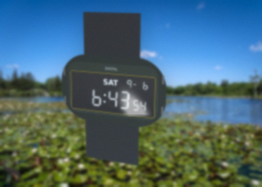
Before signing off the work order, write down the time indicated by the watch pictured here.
6:43:54
